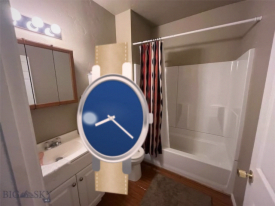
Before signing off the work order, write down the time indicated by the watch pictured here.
8:21
